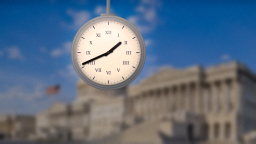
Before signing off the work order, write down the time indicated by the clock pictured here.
1:41
